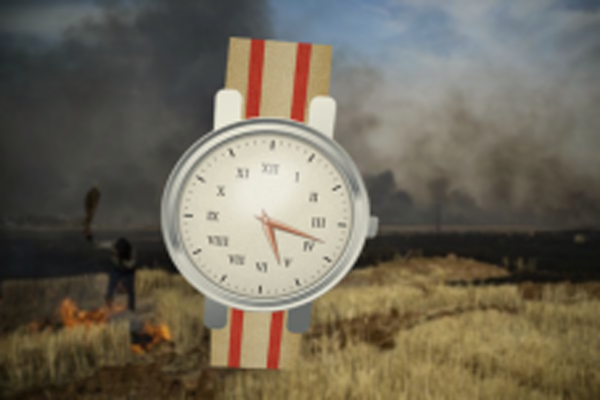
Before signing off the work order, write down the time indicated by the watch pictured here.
5:18
